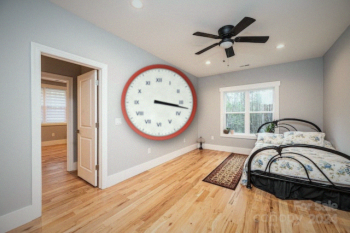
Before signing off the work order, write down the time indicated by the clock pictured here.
3:17
